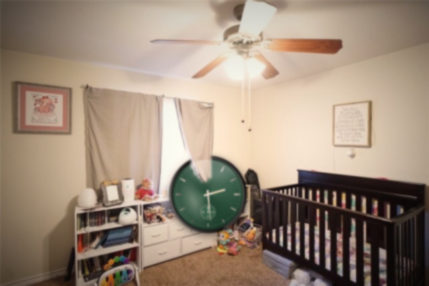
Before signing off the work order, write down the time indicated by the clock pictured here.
2:29
